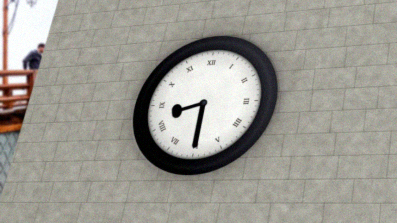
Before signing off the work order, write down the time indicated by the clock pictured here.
8:30
